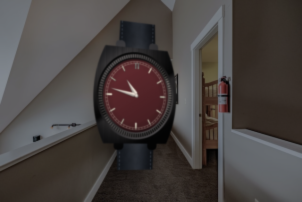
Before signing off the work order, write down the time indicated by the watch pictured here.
10:47
